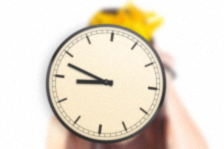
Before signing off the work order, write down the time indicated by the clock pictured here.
8:48
